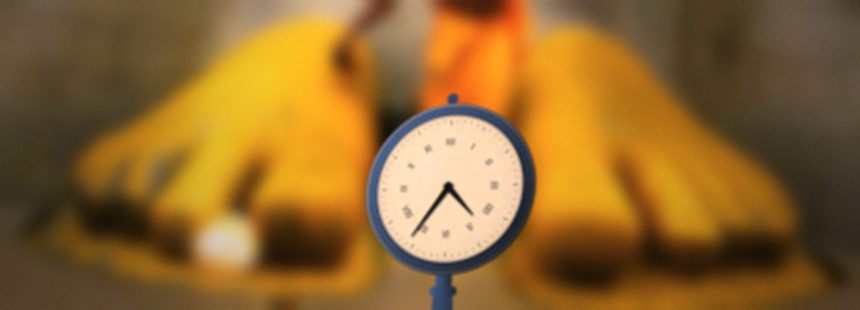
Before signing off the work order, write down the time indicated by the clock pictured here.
4:36
